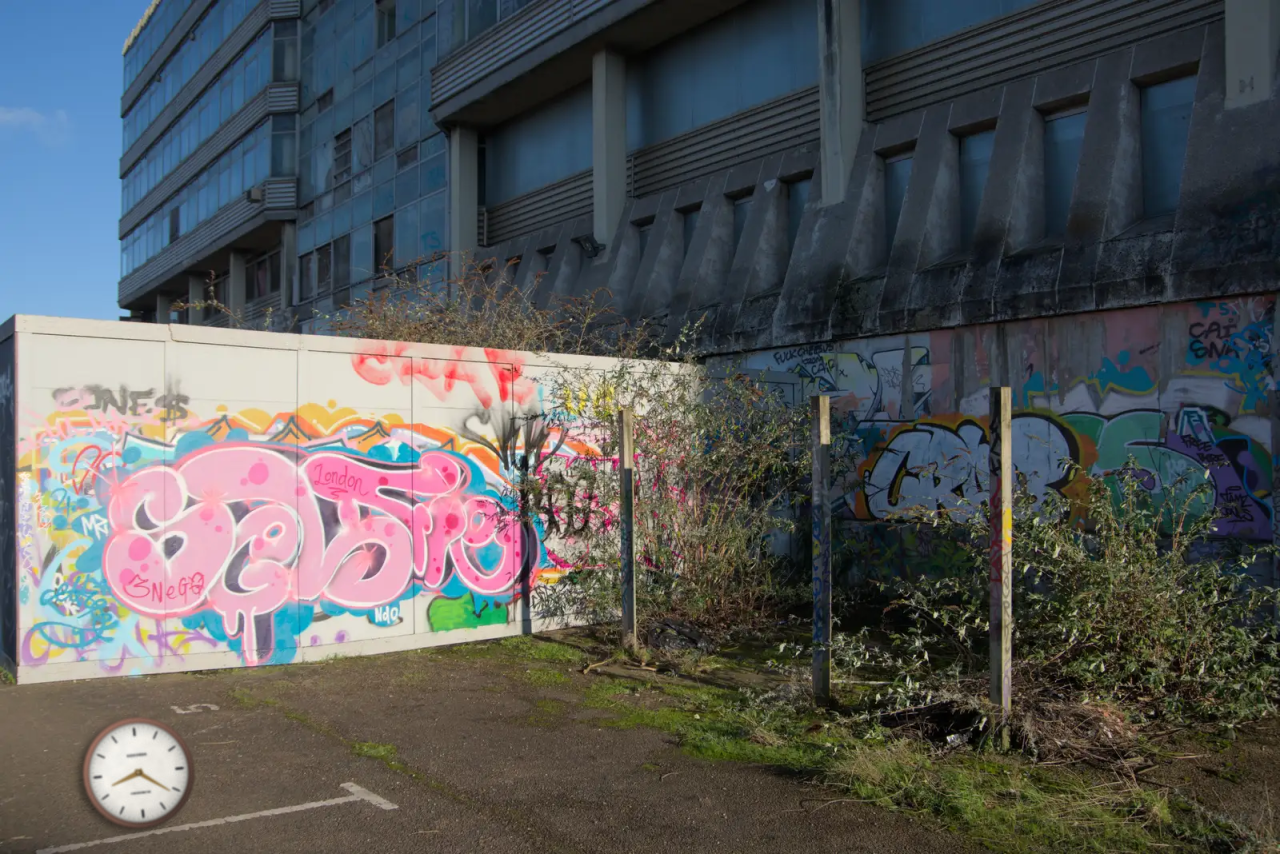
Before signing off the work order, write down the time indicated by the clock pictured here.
8:21
